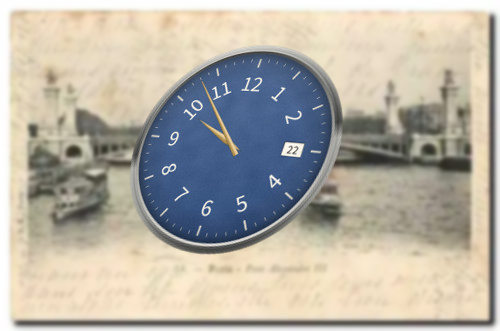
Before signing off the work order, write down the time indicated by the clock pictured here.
9:53
